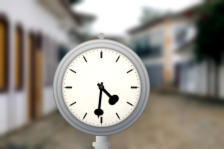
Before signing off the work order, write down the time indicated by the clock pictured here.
4:31
